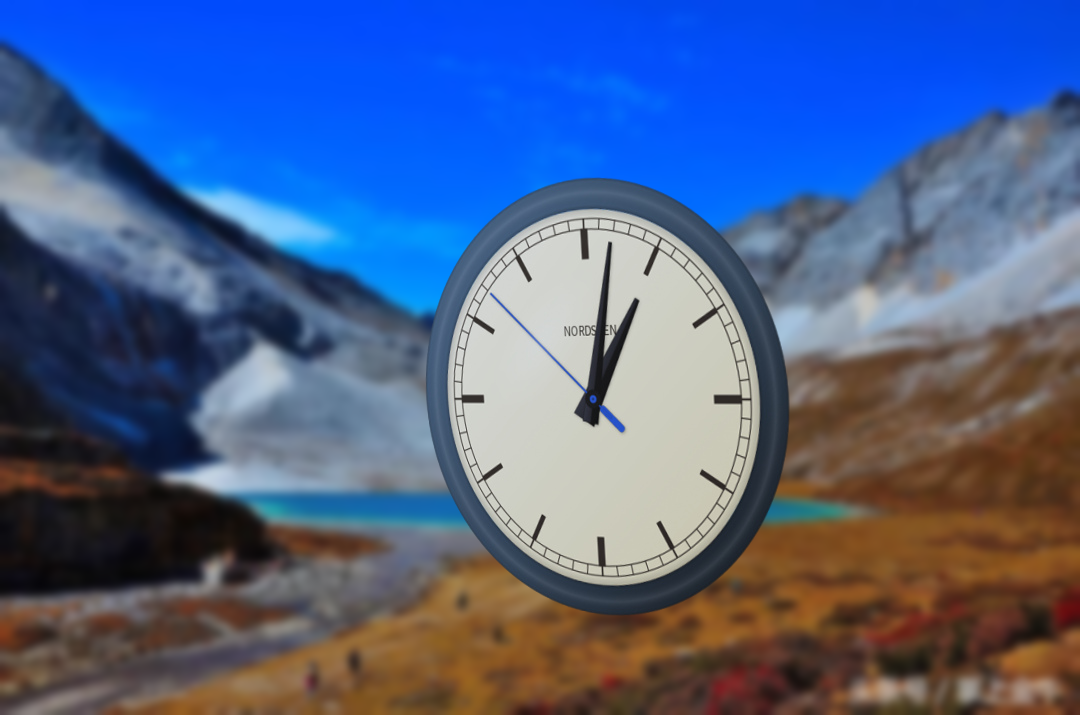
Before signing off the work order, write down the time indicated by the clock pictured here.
1:01:52
